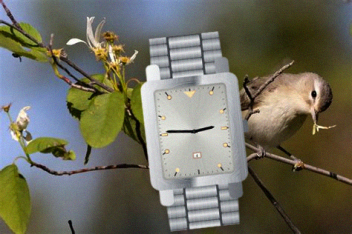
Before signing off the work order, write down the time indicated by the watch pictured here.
2:46
